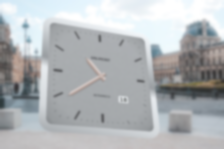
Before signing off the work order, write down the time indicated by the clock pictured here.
10:39
